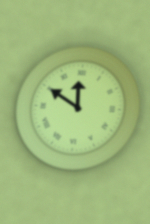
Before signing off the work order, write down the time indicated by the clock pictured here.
11:50
